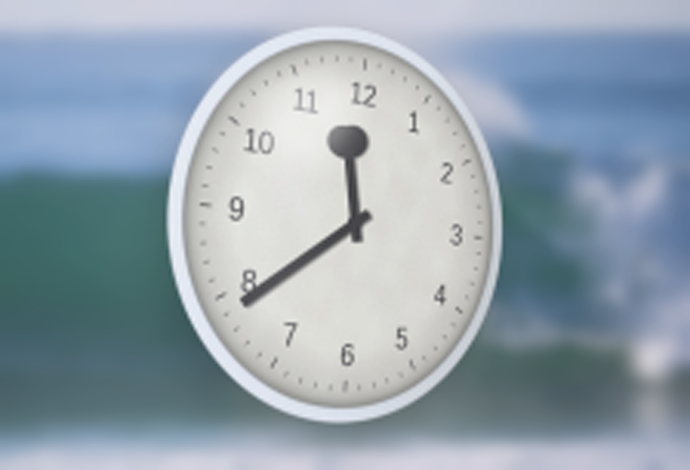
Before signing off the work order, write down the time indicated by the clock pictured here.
11:39
